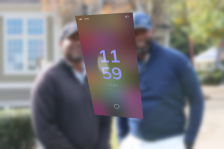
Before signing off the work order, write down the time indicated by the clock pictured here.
11:59
